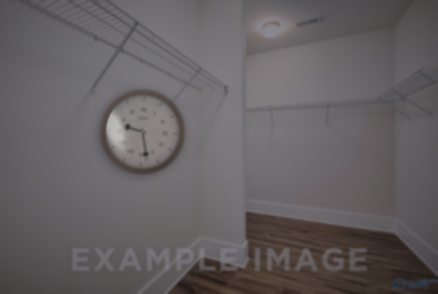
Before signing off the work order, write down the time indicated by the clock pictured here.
9:28
